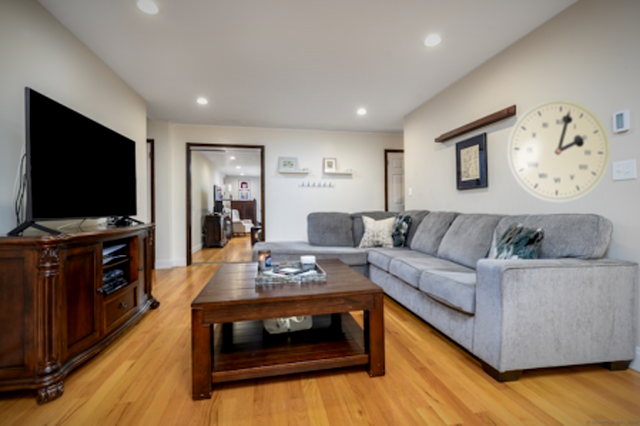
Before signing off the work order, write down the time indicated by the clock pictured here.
2:02
